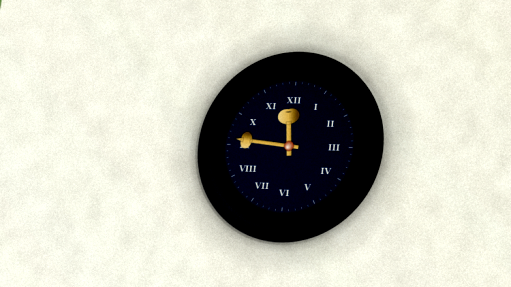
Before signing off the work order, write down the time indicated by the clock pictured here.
11:46
